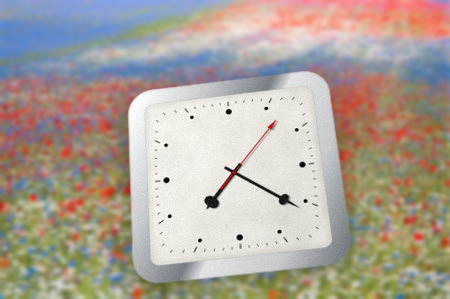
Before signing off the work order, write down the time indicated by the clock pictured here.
7:21:07
